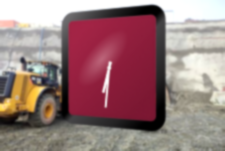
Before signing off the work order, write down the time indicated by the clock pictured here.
6:31
